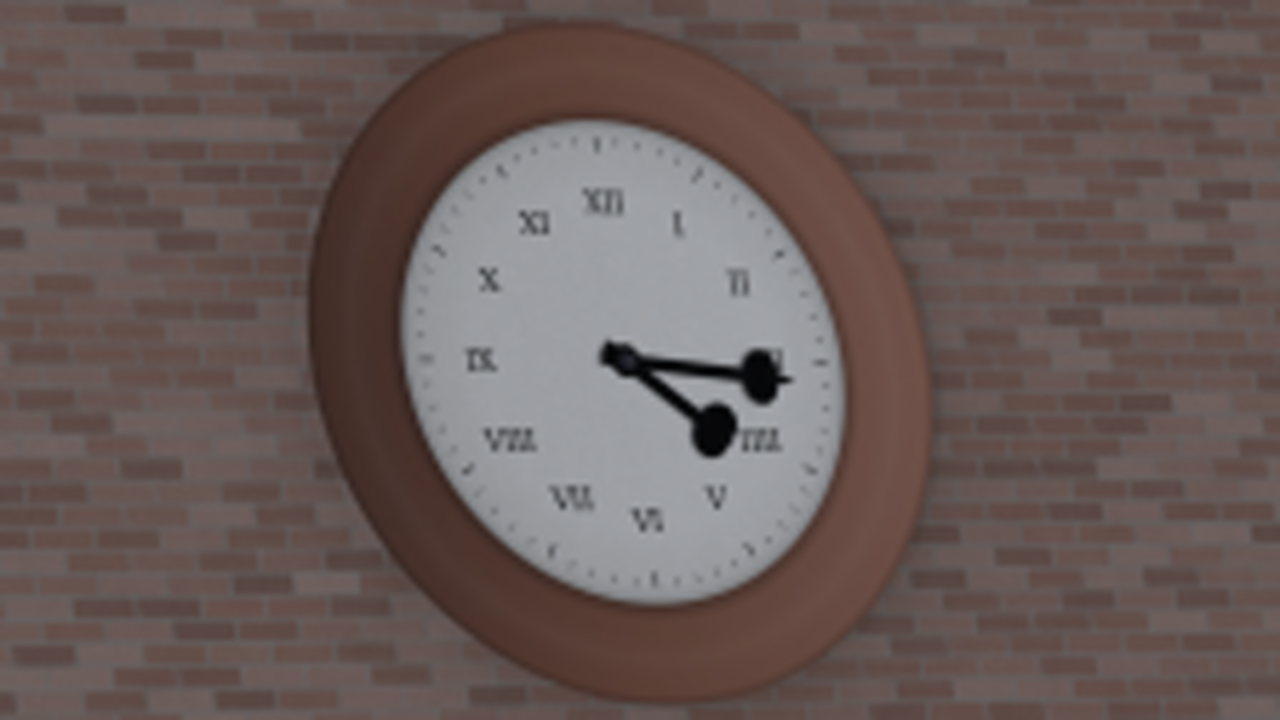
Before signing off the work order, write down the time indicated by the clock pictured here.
4:16
